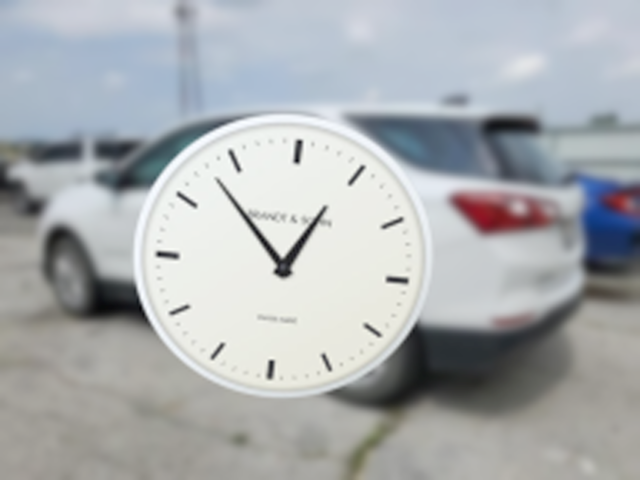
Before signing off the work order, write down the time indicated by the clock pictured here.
12:53
